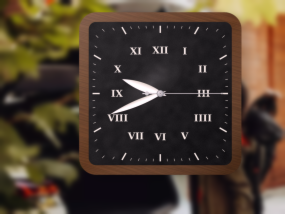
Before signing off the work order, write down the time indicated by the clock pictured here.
9:41:15
